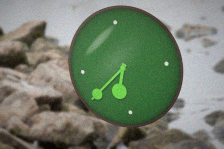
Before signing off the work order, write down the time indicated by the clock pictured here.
6:39
